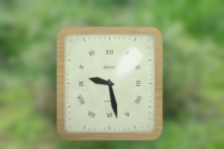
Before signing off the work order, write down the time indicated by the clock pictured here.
9:28
